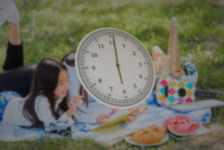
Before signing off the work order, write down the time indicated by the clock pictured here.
6:01
